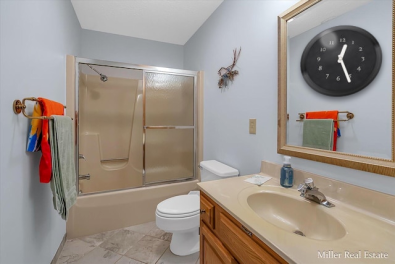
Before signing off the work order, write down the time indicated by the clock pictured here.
12:26
